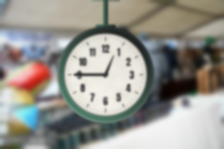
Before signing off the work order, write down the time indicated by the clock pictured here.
12:45
